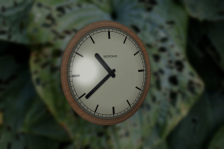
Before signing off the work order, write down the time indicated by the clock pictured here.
10:39
